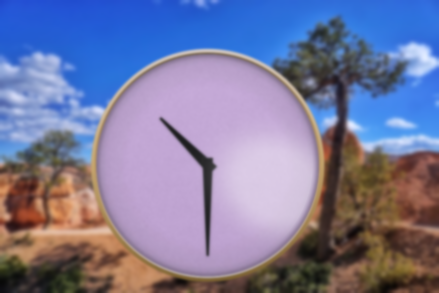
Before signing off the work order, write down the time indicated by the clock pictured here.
10:30
